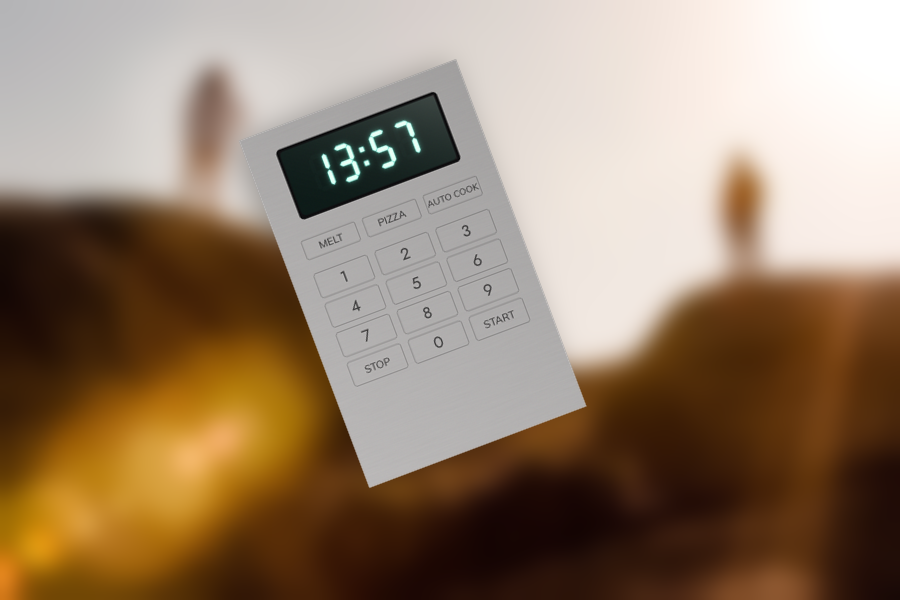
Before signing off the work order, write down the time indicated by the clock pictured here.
13:57
